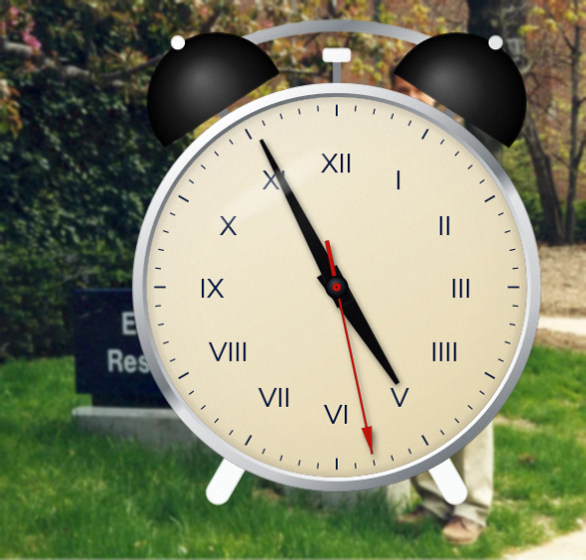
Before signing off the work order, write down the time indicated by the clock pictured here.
4:55:28
